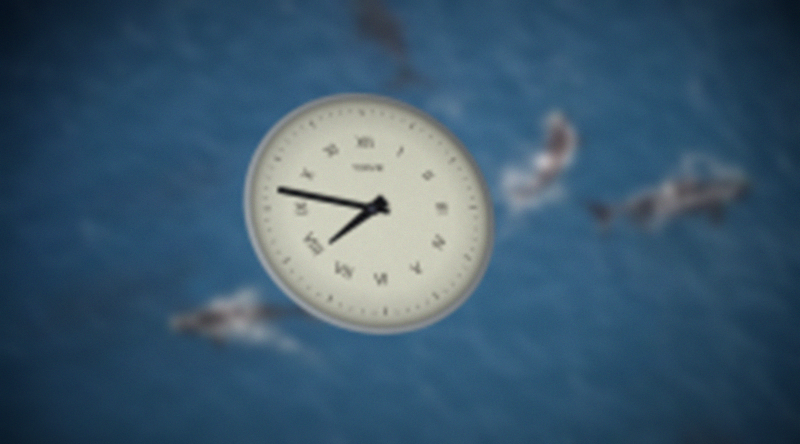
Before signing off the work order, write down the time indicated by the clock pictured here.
7:47
